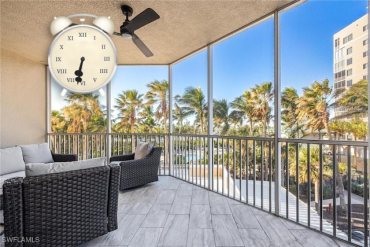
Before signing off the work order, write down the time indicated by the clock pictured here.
6:32
